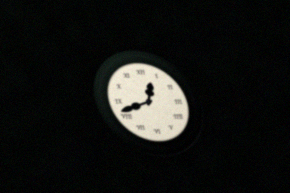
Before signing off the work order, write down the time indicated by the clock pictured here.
12:42
